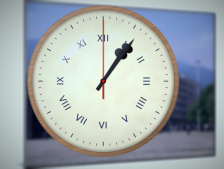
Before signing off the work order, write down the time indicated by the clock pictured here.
1:06:00
